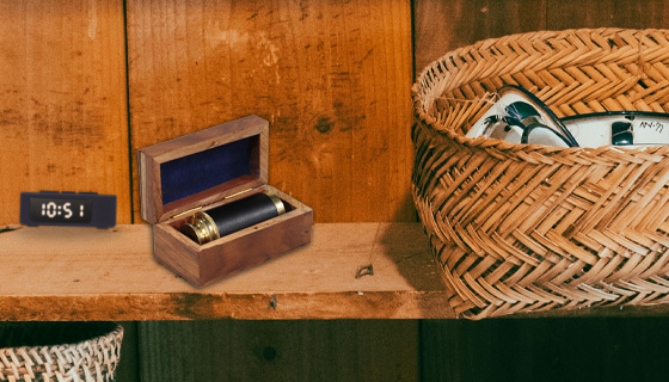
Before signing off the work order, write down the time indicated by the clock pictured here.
10:51
